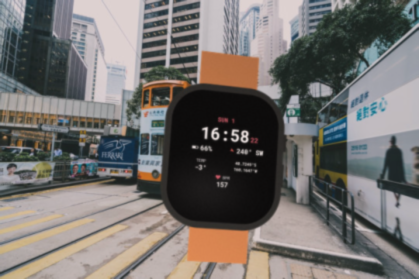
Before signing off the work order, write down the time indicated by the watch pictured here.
16:58
